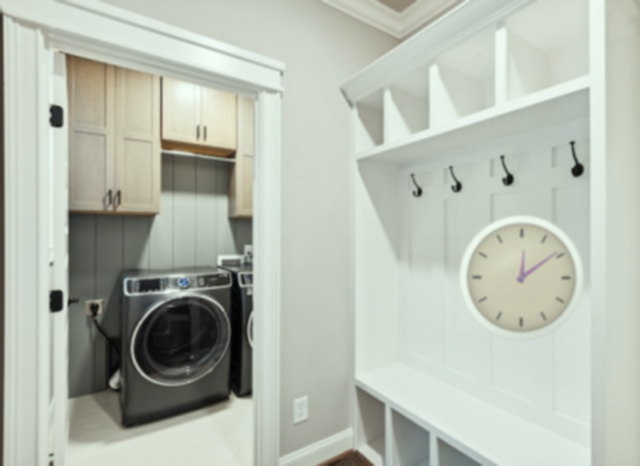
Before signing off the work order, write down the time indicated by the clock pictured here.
12:09
